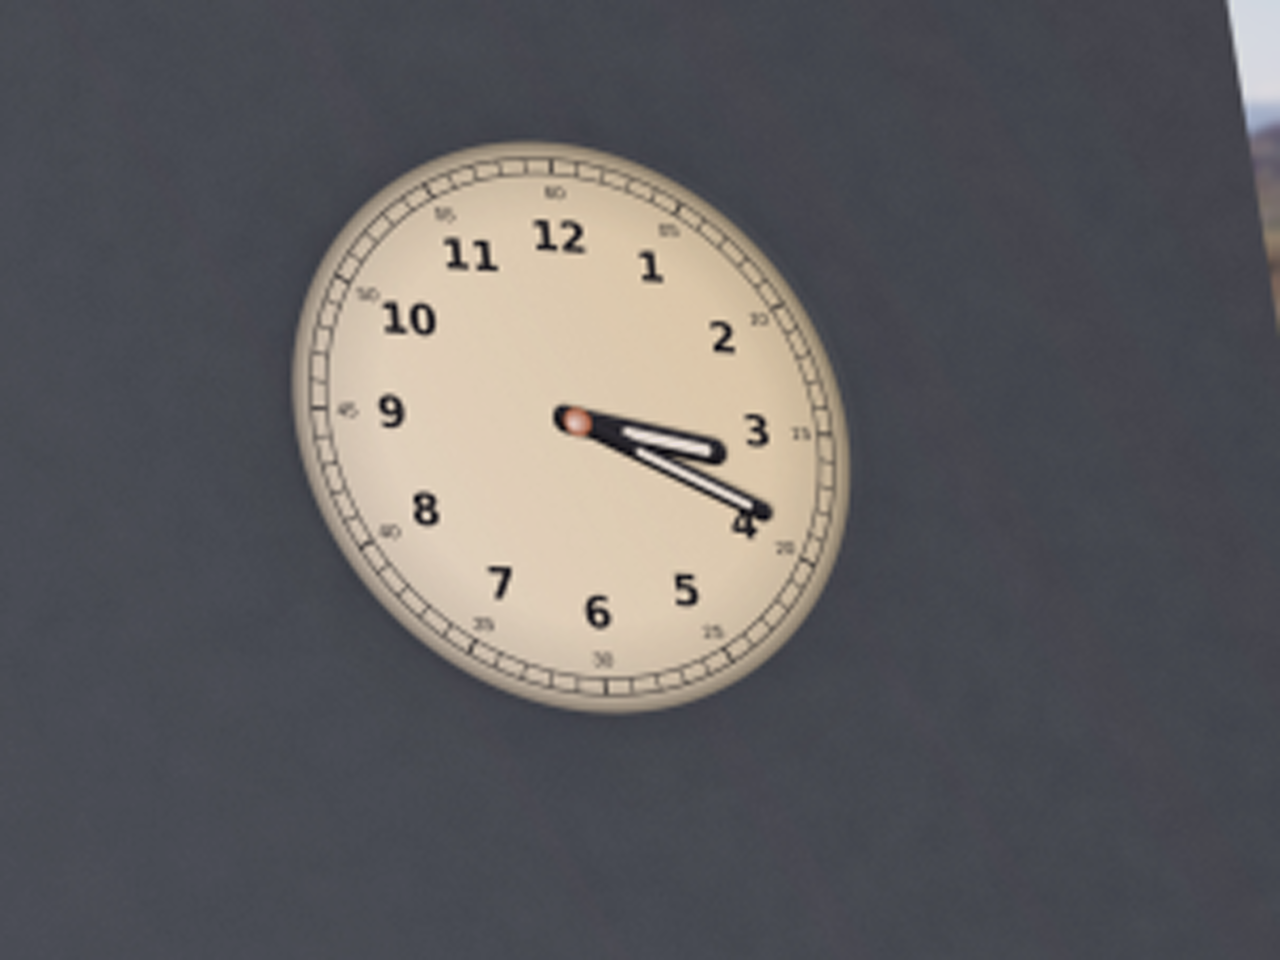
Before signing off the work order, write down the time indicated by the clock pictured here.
3:19
